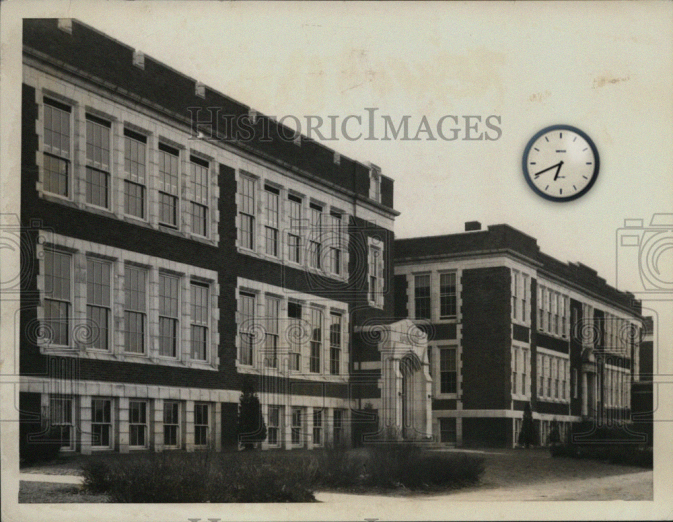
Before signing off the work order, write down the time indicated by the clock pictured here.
6:41
